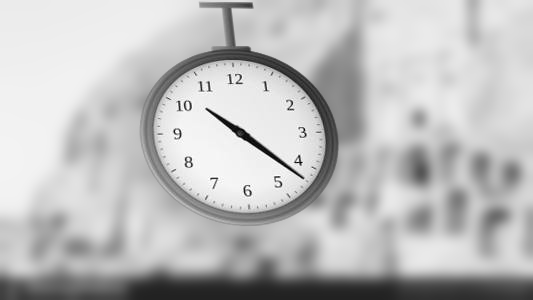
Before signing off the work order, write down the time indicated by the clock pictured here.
10:22
